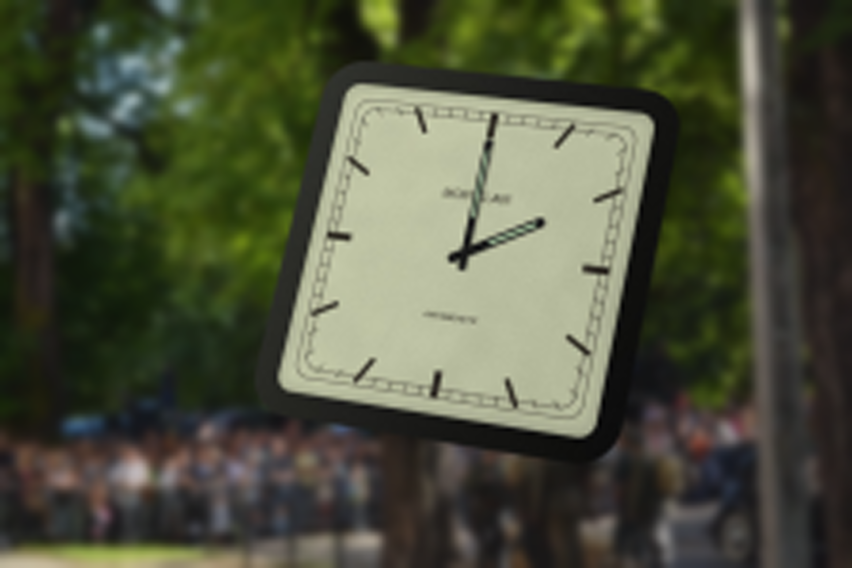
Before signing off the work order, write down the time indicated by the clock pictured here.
2:00
